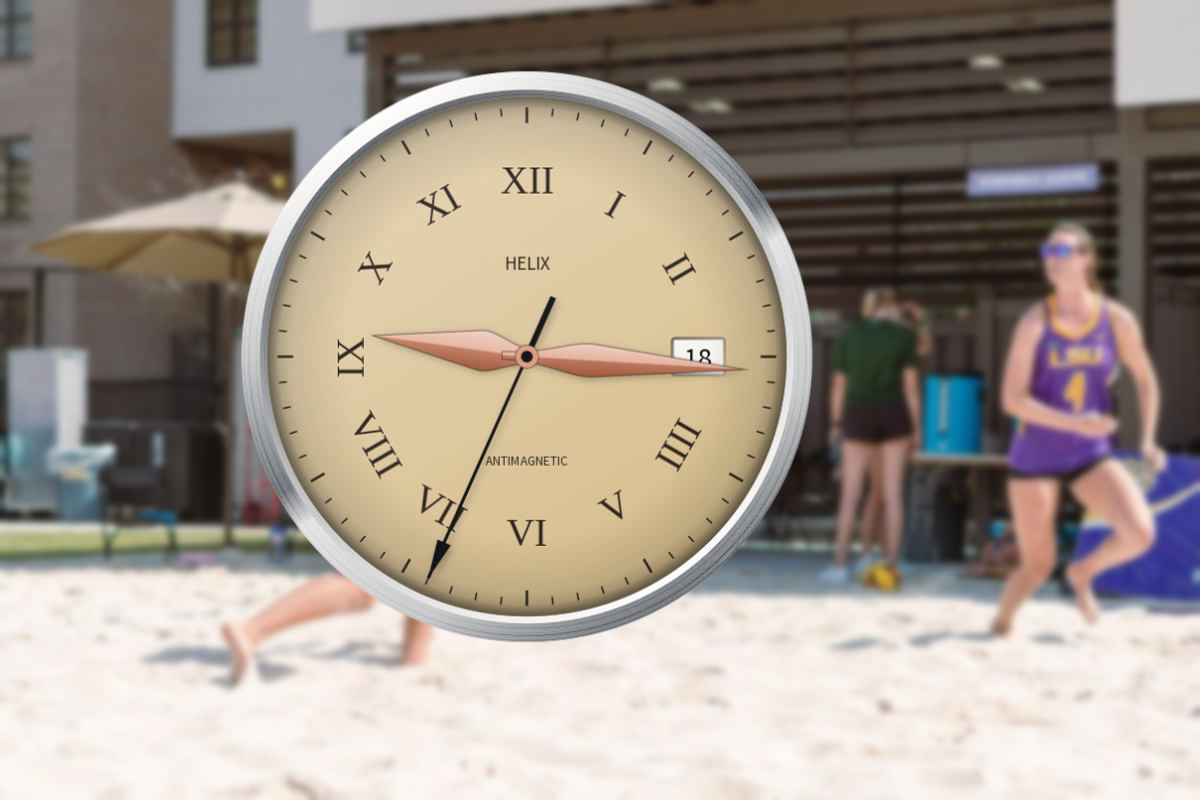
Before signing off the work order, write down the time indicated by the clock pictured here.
9:15:34
